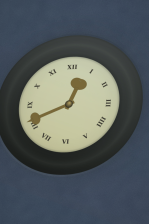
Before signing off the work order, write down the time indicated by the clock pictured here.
12:41
